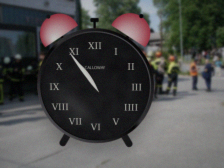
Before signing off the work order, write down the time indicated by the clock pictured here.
10:54
